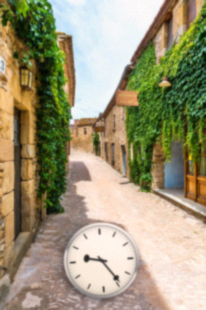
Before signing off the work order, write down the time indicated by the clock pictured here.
9:24
